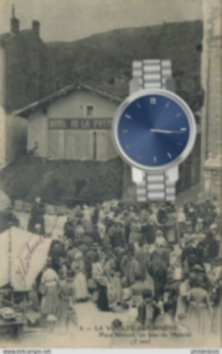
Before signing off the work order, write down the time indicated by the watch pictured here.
3:16
